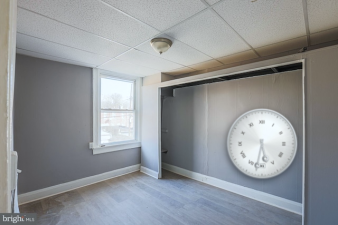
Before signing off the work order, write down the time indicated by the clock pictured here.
5:32
